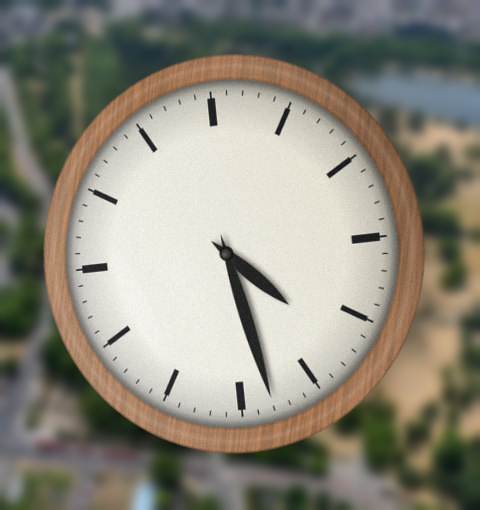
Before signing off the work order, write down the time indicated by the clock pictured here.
4:28
